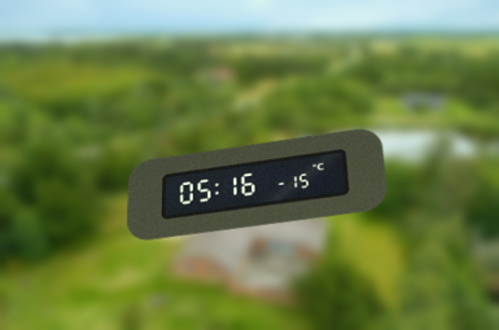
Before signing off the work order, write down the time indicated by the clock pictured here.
5:16
